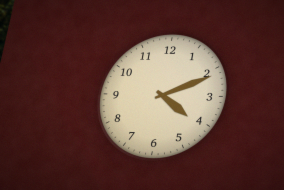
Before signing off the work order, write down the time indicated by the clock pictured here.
4:11
